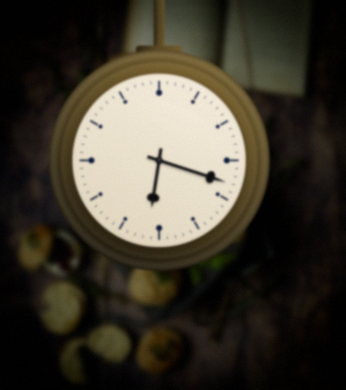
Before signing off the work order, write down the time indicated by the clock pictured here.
6:18
